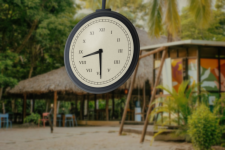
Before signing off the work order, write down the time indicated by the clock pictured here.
8:29
